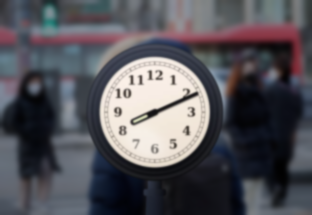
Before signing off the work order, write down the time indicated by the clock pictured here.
8:11
